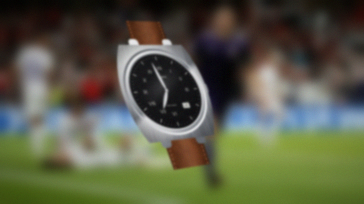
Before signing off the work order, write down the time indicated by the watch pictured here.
6:58
